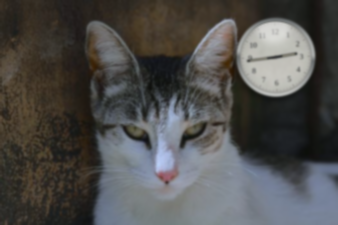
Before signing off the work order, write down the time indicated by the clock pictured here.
2:44
